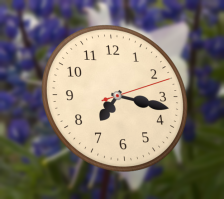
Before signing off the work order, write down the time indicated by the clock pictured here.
7:17:12
